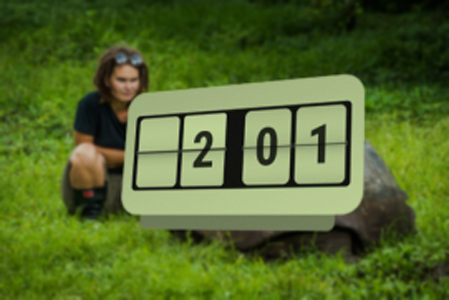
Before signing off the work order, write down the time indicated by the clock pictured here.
2:01
